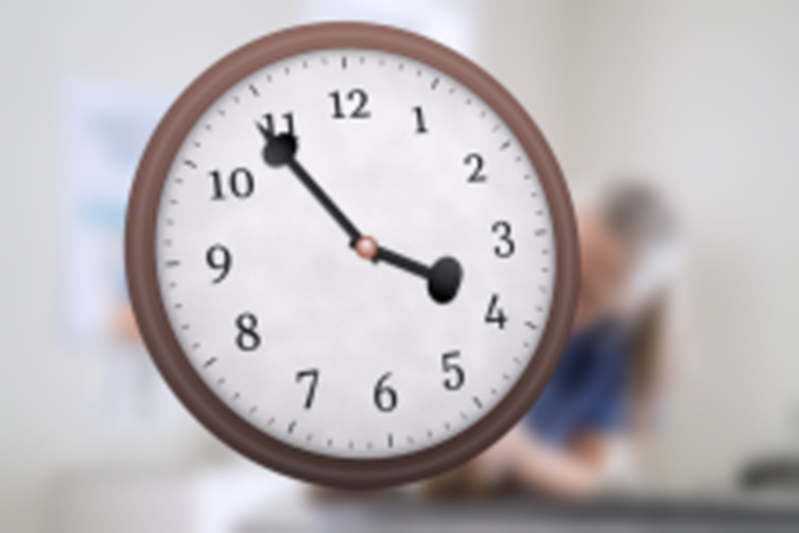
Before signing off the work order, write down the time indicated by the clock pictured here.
3:54
